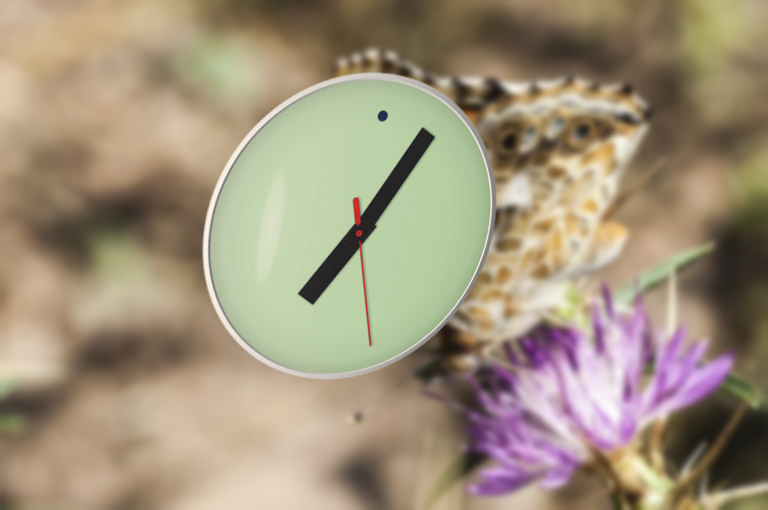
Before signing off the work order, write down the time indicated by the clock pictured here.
7:04:27
